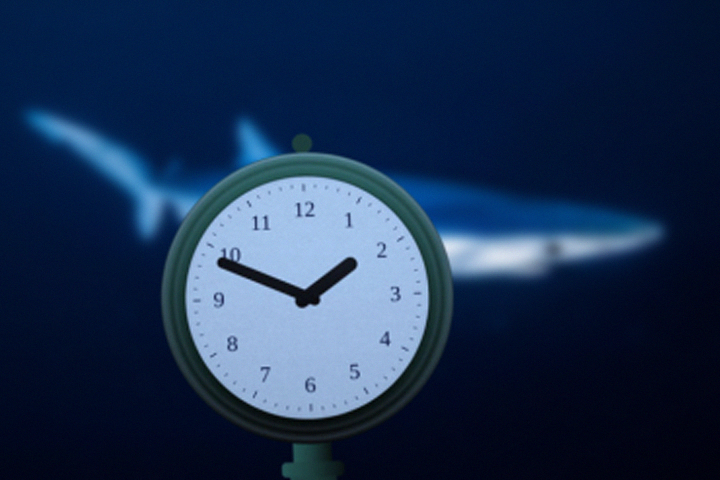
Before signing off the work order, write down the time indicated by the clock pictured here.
1:49
